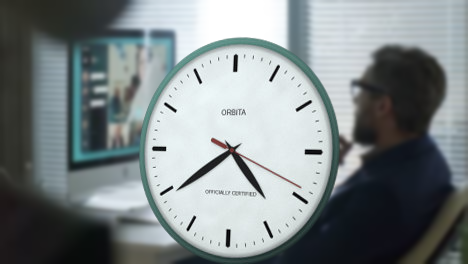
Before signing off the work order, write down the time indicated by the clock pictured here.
4:39:19
